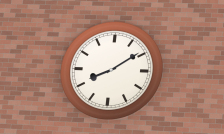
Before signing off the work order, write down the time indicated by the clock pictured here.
8:09
